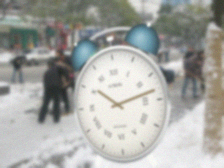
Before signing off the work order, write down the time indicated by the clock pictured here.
10:13
